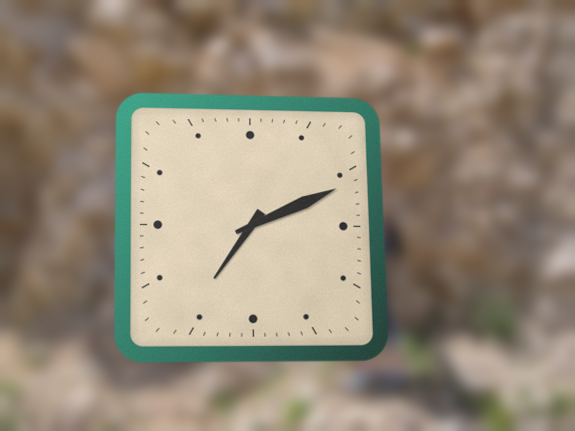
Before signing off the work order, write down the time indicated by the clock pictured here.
7:11
